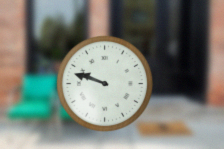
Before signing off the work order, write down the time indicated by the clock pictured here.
9:48
